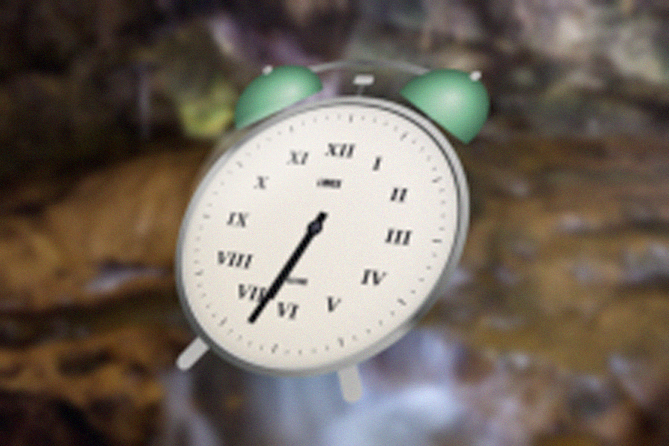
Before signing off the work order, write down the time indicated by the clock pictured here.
6:33
